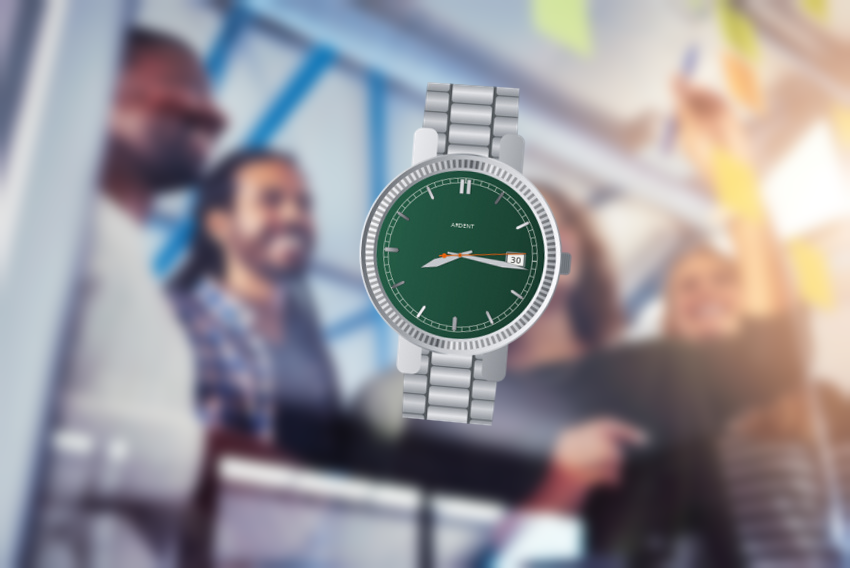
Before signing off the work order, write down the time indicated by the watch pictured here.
8:16:14
